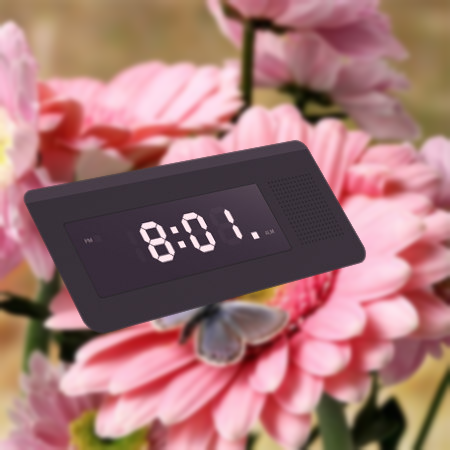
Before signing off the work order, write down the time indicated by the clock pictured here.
8:01
